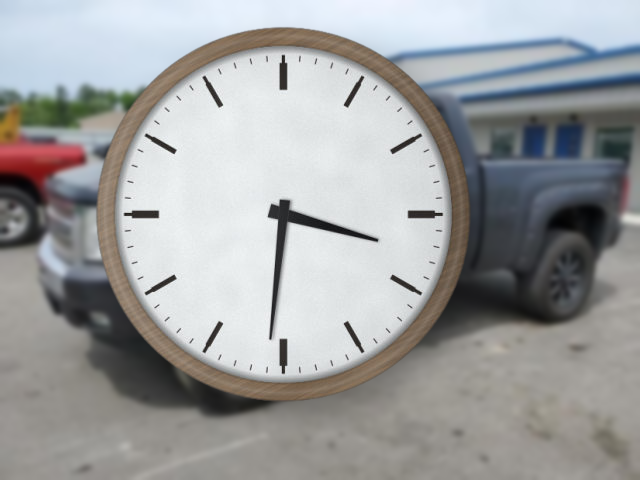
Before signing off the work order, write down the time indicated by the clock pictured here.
3:31
